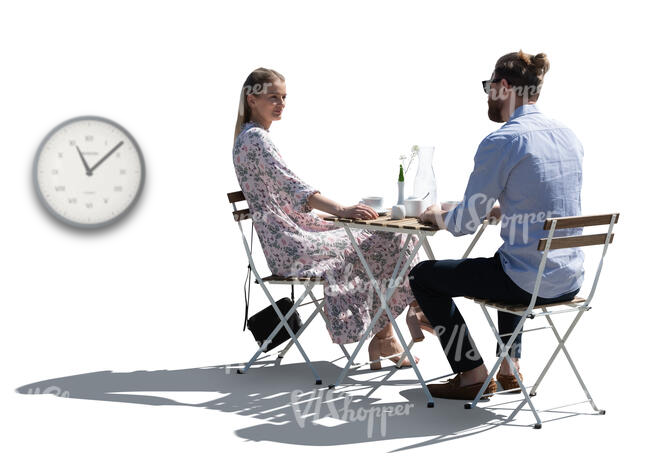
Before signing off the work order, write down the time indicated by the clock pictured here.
11:08
